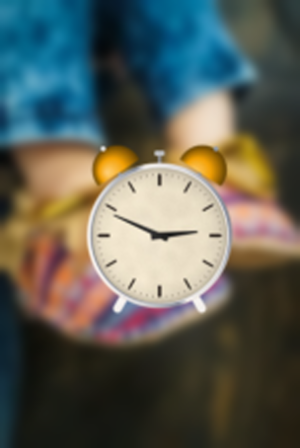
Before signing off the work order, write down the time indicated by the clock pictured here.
2:49
